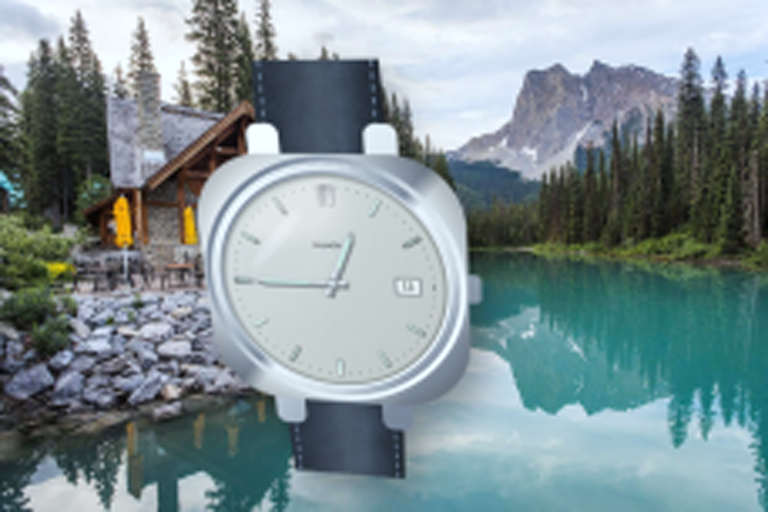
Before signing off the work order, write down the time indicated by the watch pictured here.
12:45
